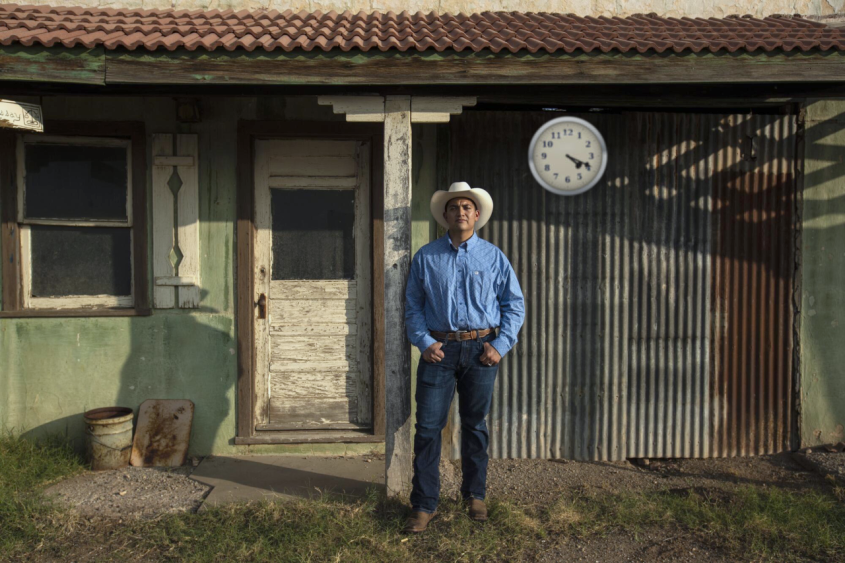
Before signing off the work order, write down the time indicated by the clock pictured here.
4:19
